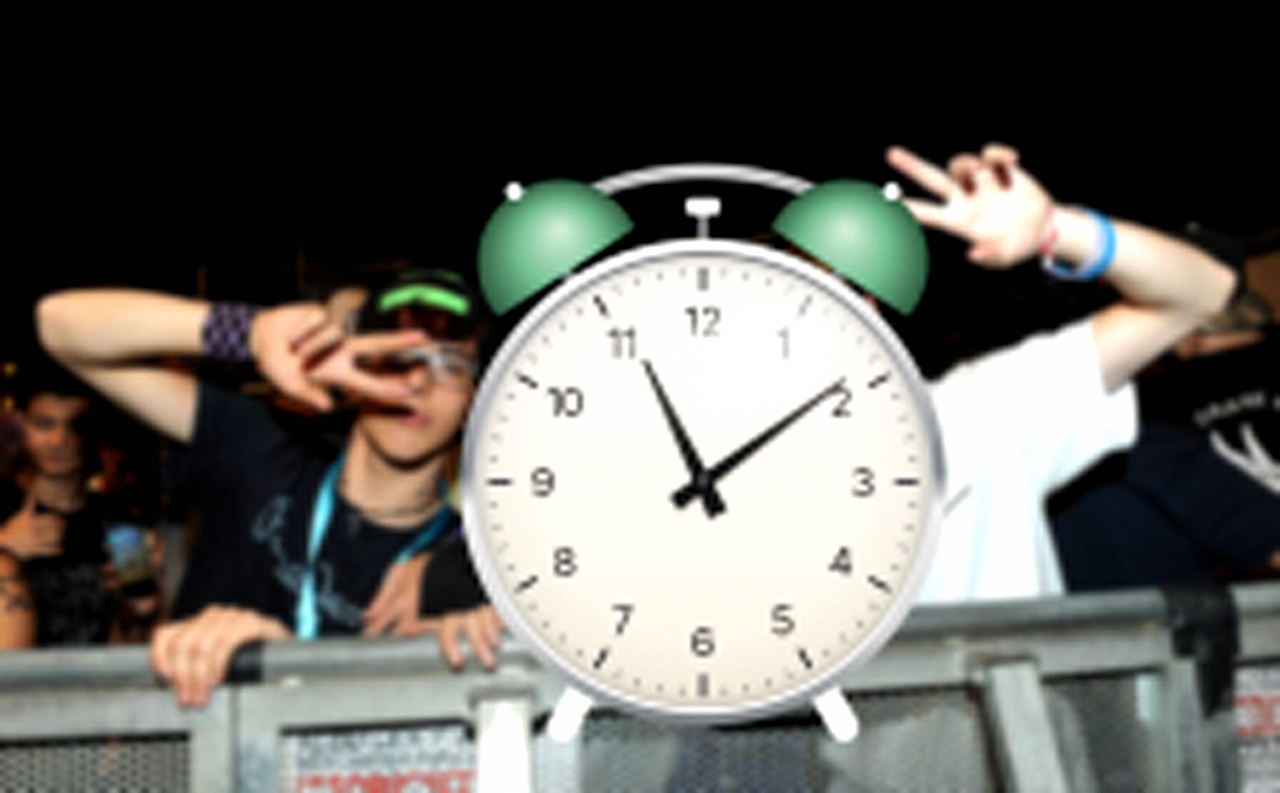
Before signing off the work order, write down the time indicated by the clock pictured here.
11:09
